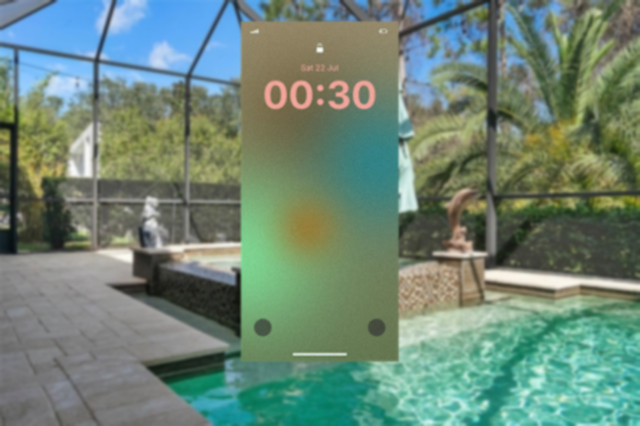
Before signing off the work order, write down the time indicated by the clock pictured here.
0:30
